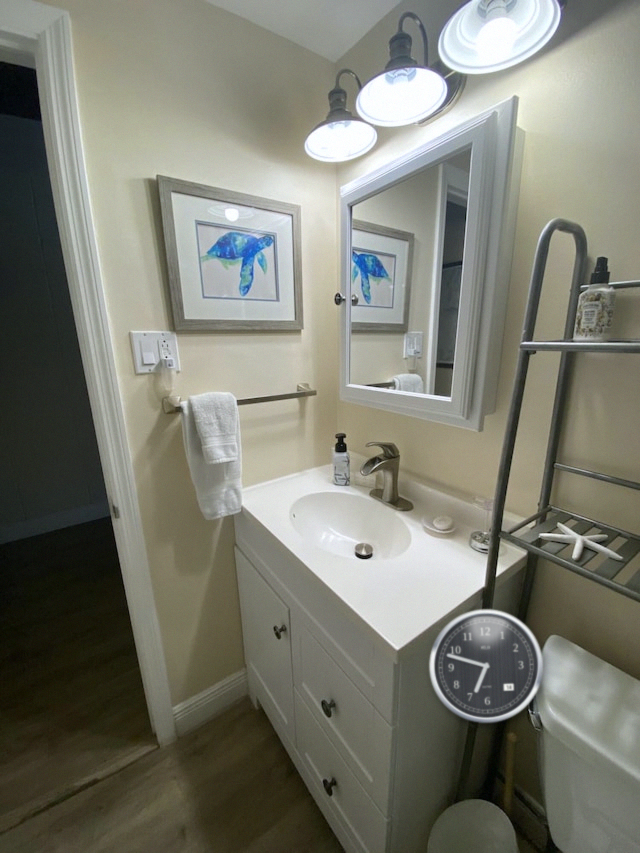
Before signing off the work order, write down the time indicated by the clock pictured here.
6:48
